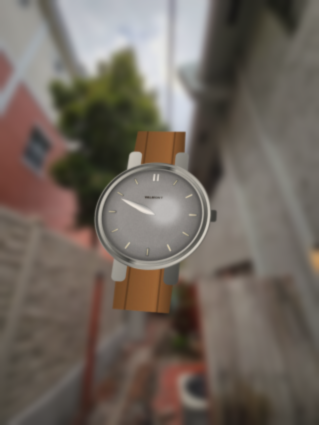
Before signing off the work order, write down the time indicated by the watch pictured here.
9:49
